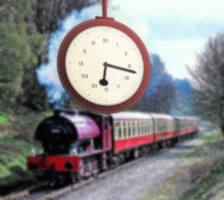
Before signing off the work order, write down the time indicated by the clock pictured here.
6:17
